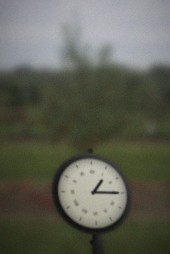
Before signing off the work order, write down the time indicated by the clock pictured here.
1:15
